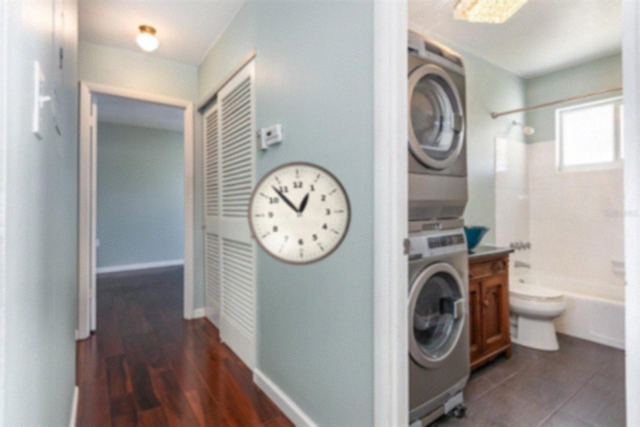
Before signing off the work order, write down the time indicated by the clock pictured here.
12:53
